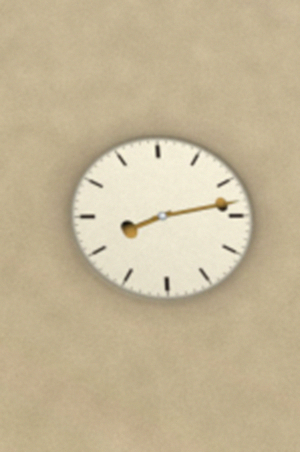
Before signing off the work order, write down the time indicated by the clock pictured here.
8:13
